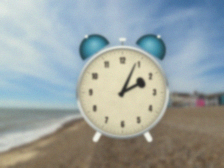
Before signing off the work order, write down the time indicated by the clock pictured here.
2:04
